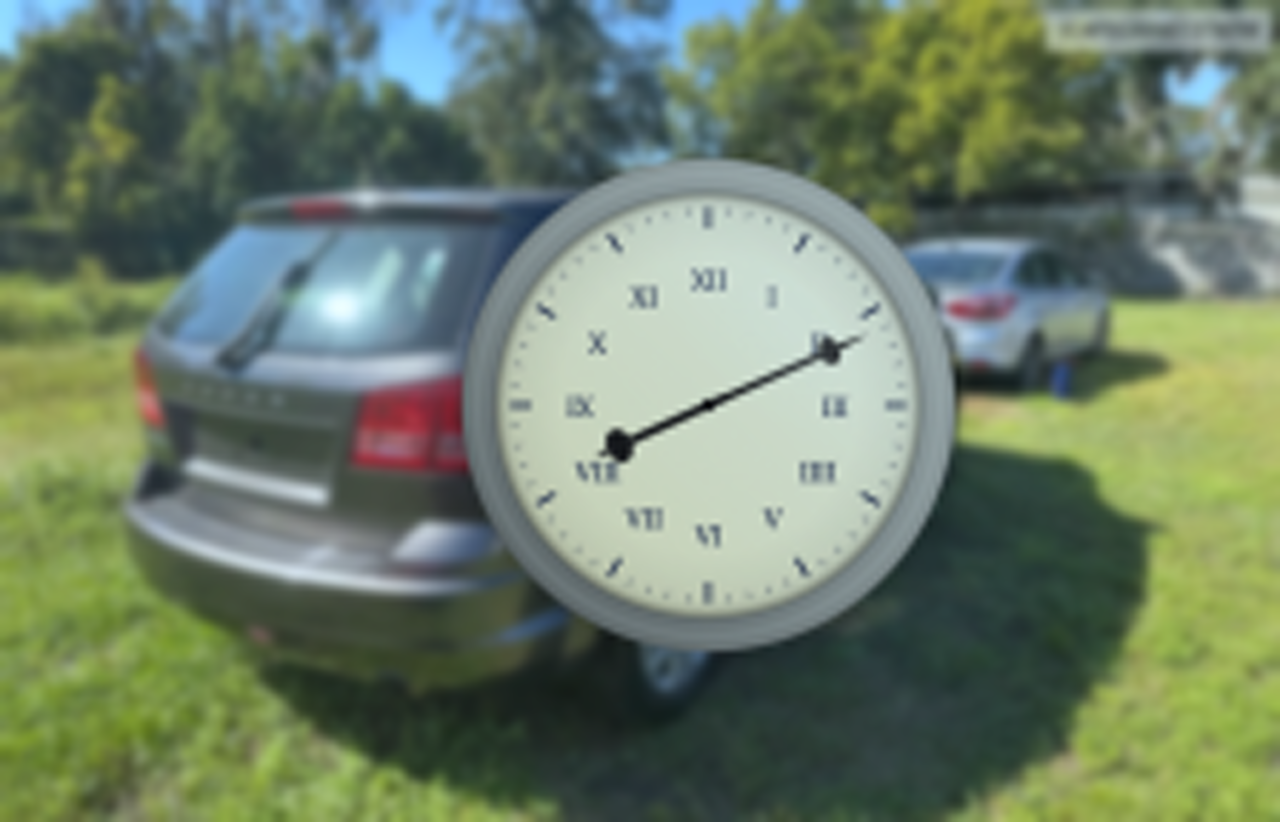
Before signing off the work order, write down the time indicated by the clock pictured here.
8:11
